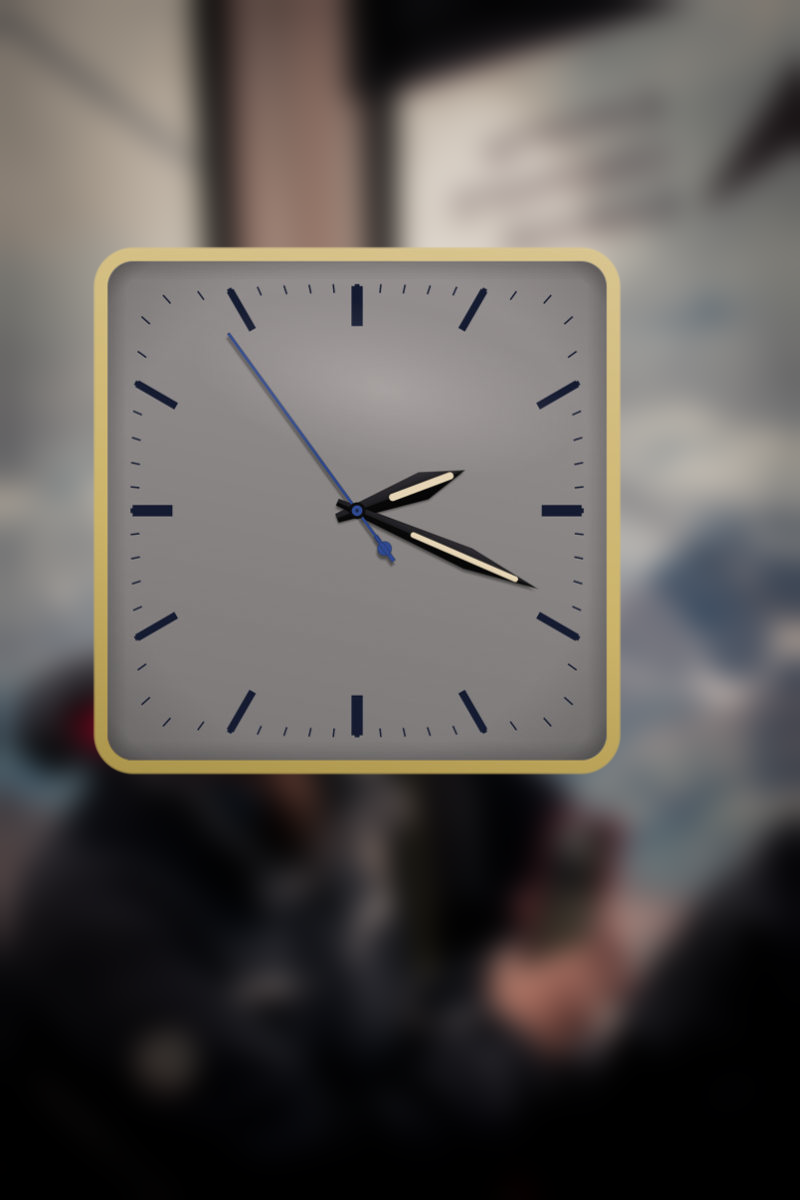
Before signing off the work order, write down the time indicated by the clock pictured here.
2:18:54
